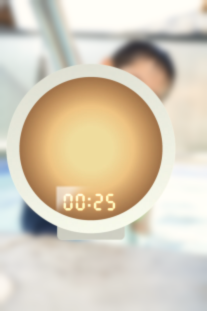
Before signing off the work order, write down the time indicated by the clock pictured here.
0:25
